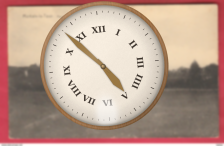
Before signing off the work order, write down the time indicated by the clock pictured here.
4:53
